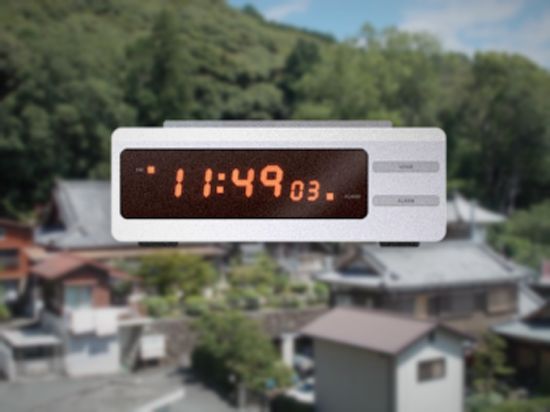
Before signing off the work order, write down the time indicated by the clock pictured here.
11:49:03
